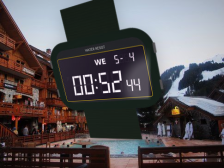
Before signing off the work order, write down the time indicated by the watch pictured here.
0:52:44
